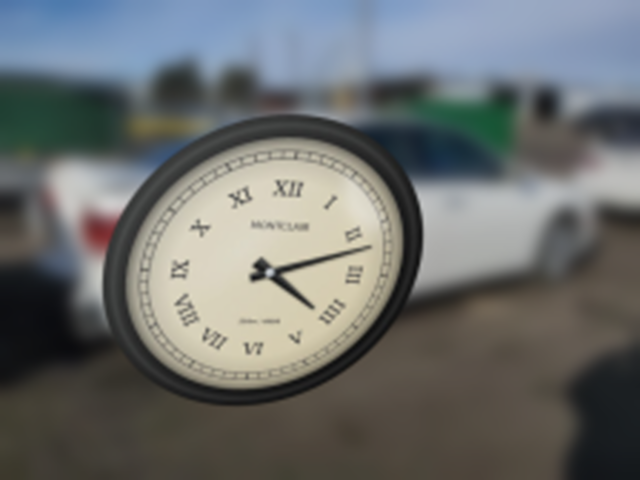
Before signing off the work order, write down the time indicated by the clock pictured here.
4:12
